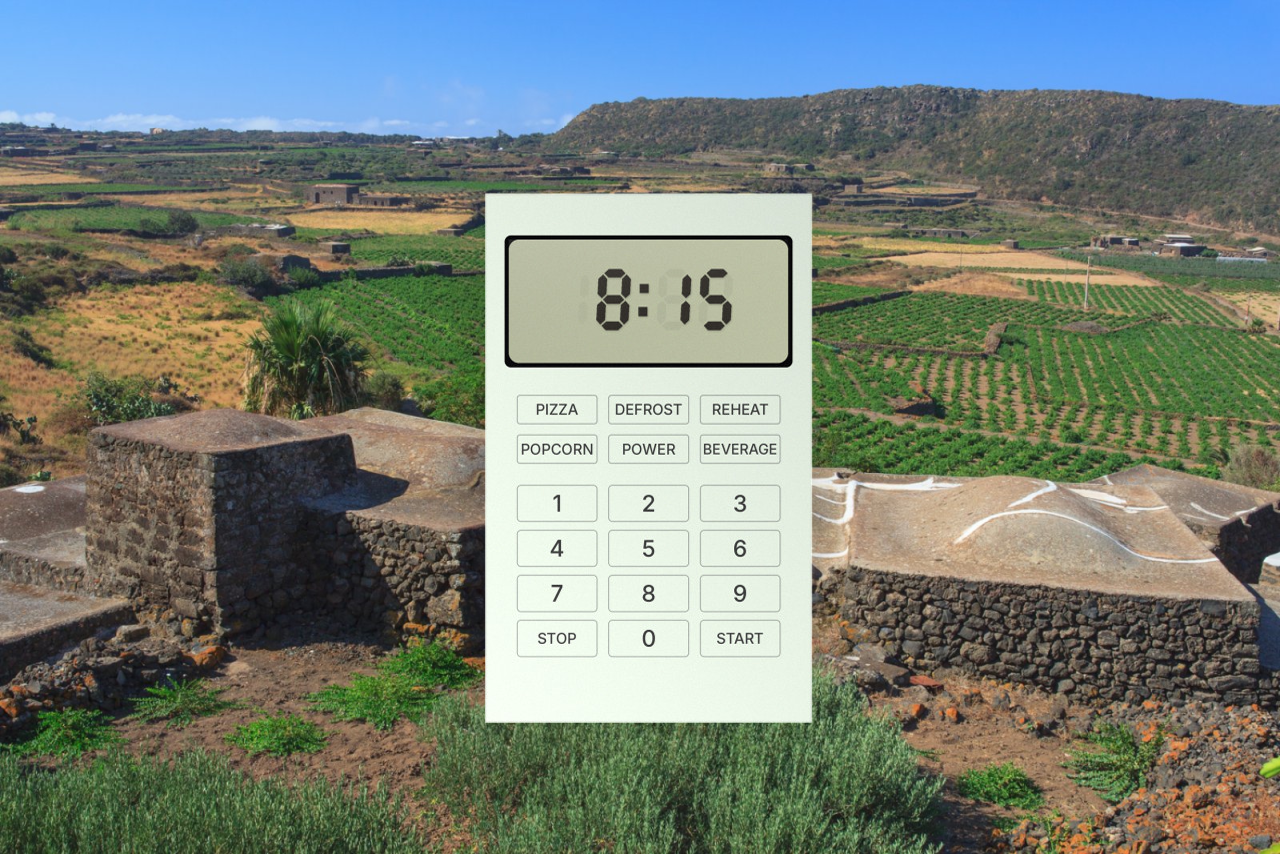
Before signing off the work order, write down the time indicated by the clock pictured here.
8:15
